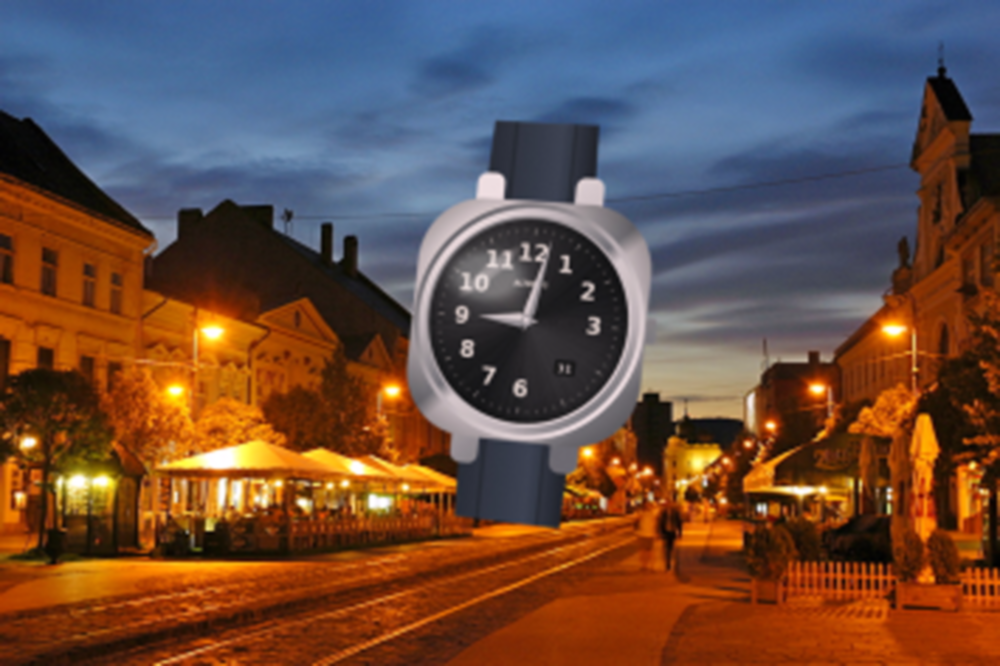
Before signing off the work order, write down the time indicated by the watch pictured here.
9:02
